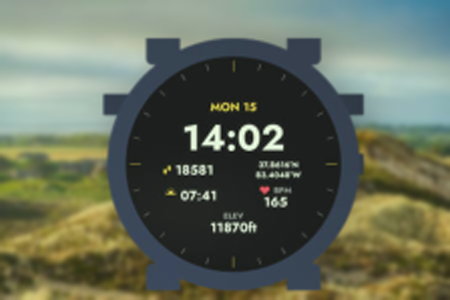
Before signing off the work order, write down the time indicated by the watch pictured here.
14:02
